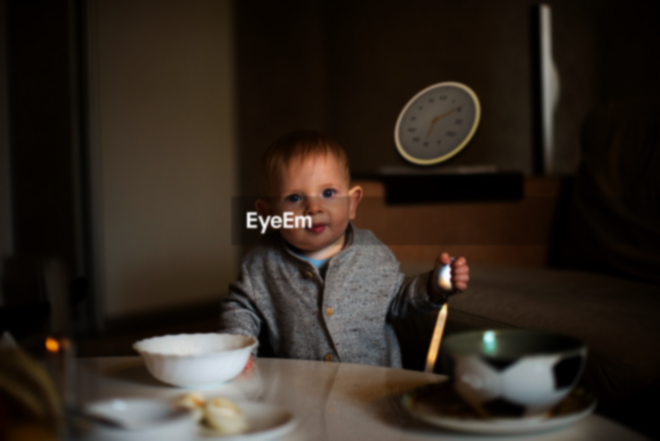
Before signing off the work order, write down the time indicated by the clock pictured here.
6:09
